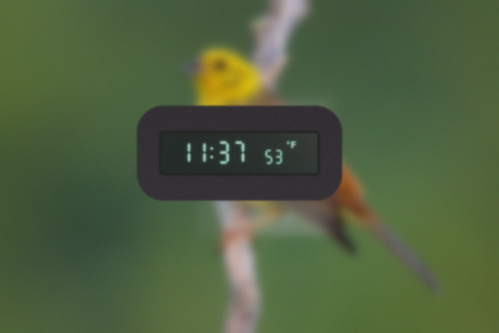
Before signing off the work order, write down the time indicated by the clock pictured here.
11:37
